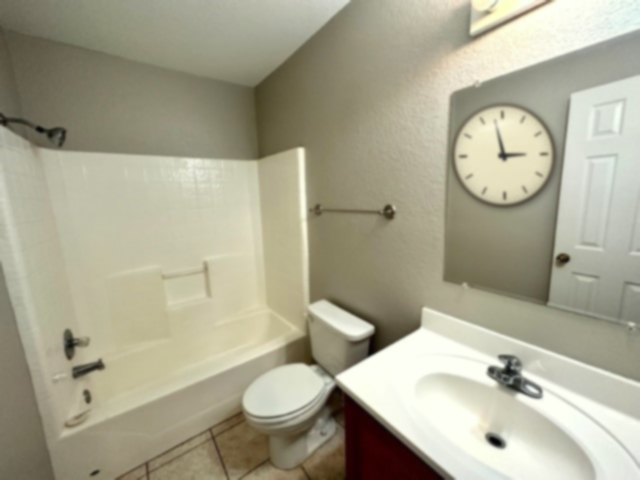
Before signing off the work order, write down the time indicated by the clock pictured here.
2:58
